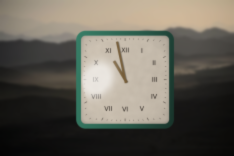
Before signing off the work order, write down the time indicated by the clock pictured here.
10:58
